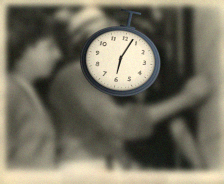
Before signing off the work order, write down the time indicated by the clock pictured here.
6:03
